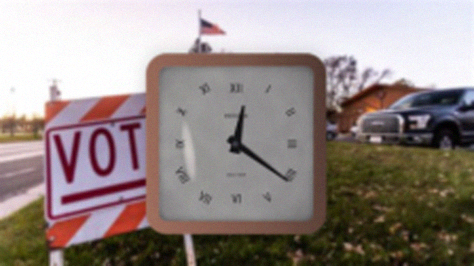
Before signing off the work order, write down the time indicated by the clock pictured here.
12:21
